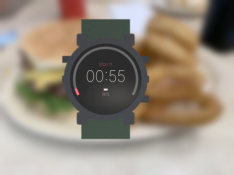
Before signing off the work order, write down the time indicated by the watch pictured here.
0:55
